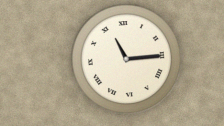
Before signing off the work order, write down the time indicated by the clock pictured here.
11:15
